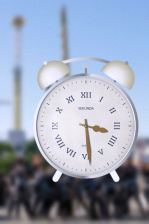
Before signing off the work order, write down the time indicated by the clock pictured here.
3:29
